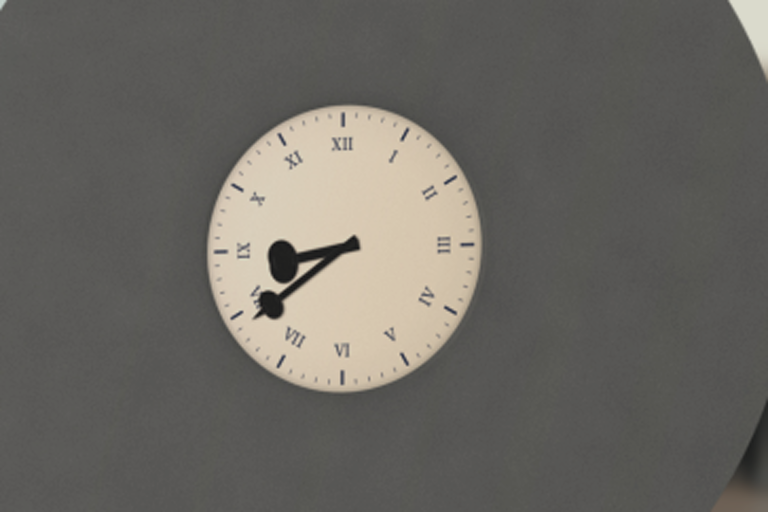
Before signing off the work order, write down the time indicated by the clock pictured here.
8:39
